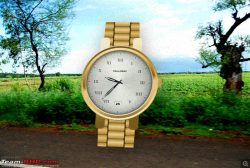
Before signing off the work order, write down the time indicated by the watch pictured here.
9:37
